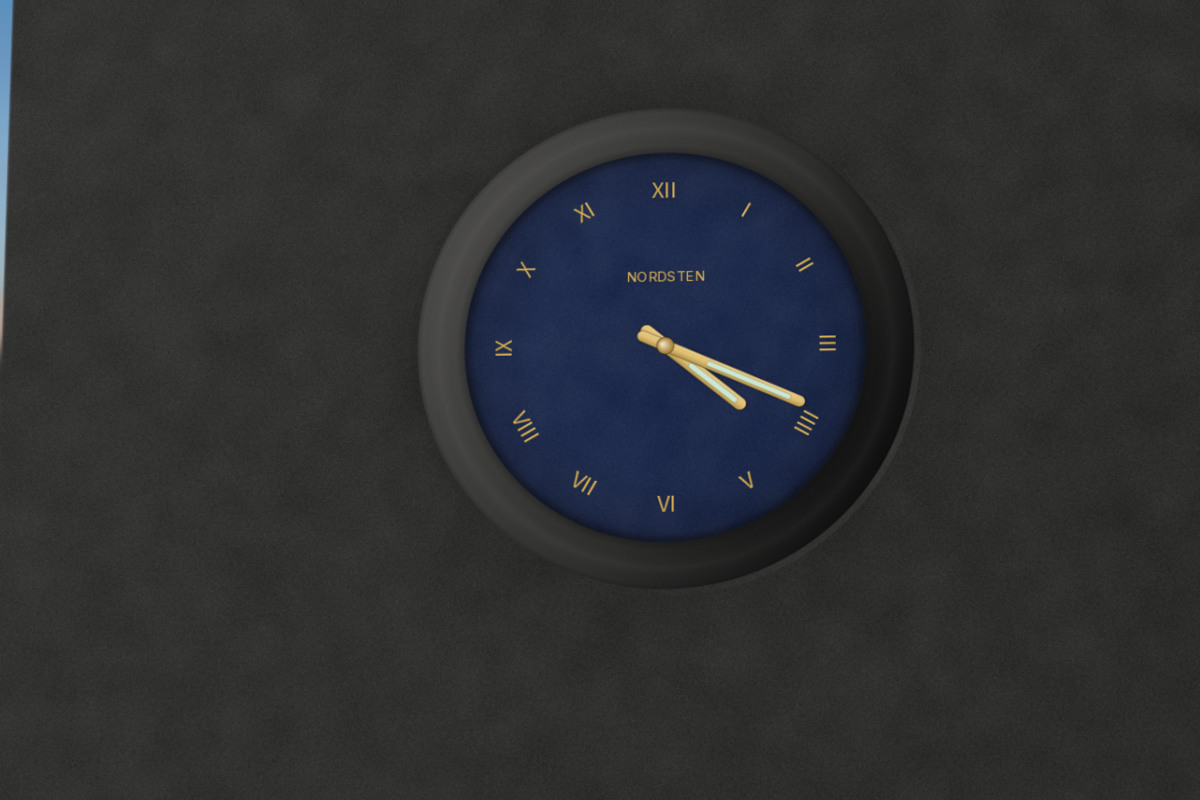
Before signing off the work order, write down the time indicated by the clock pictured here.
4:19
